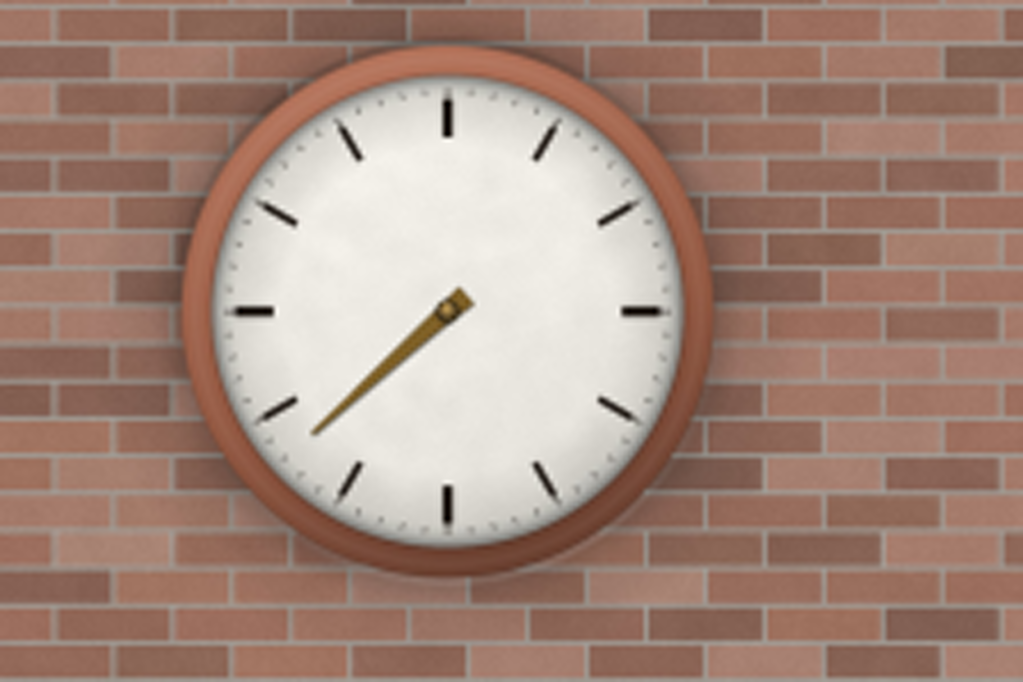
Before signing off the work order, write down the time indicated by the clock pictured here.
7:38
